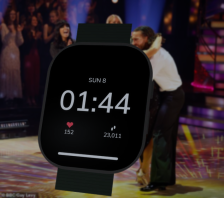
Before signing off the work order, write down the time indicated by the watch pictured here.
1:44
